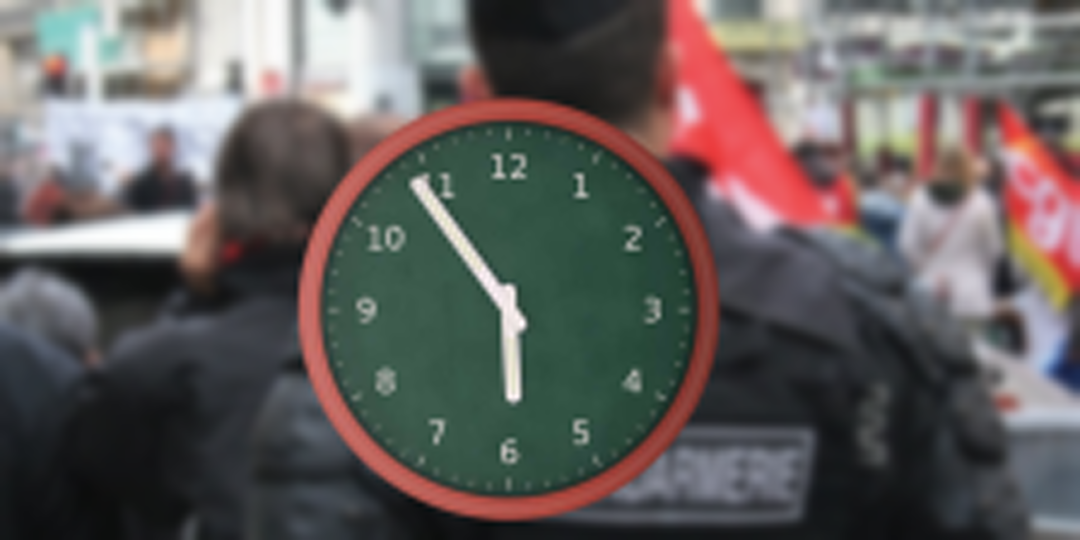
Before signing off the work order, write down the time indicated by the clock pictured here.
5:54
